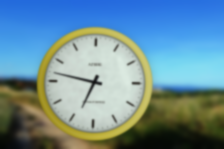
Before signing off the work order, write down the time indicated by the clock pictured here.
6:47
